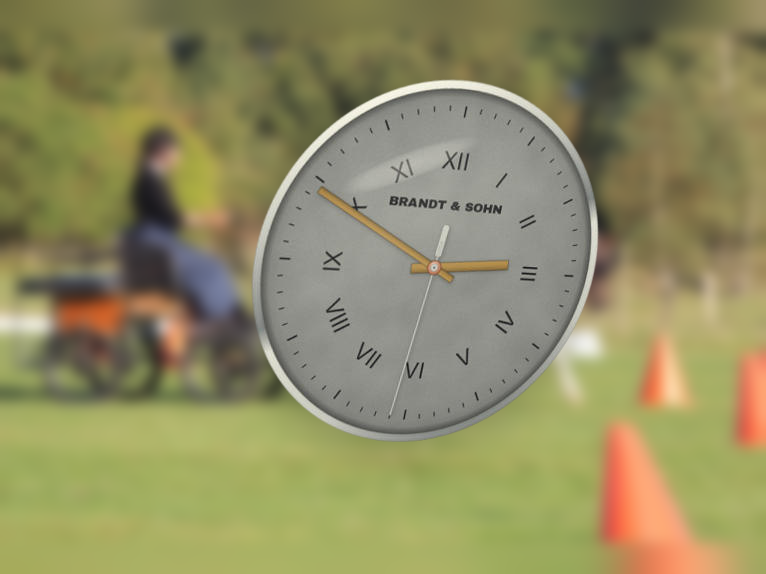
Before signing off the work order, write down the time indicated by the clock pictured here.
2:49:31
